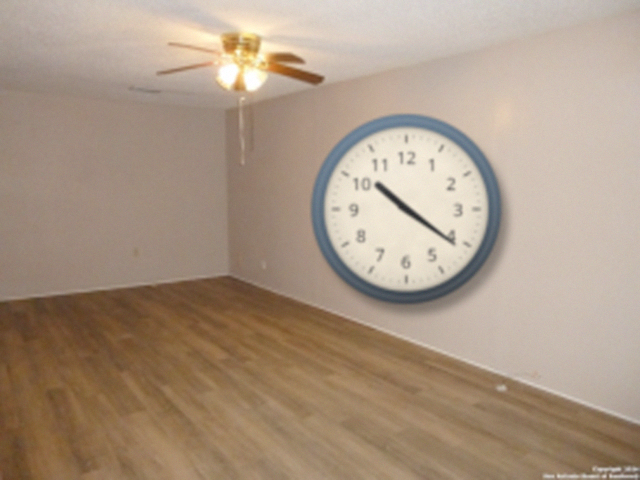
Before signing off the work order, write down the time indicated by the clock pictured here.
10:21
